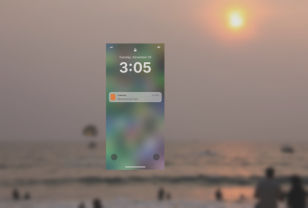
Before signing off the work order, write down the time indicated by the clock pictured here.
3:05
